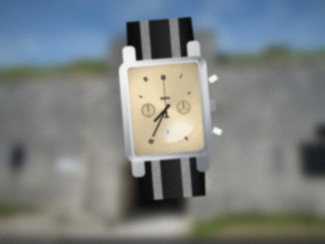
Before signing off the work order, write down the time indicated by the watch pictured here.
7:35
